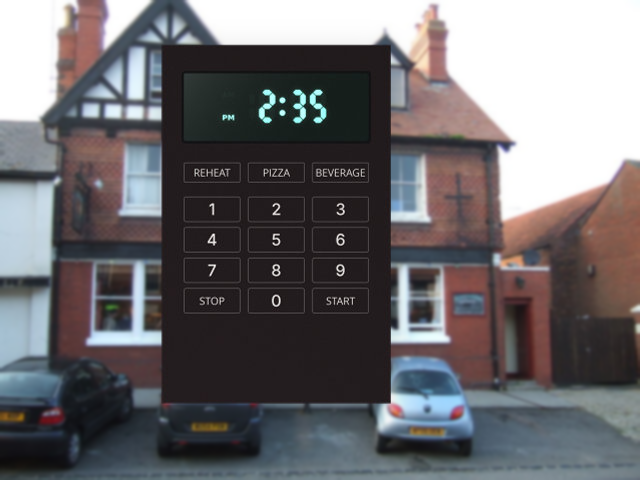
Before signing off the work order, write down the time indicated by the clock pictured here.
2:35
